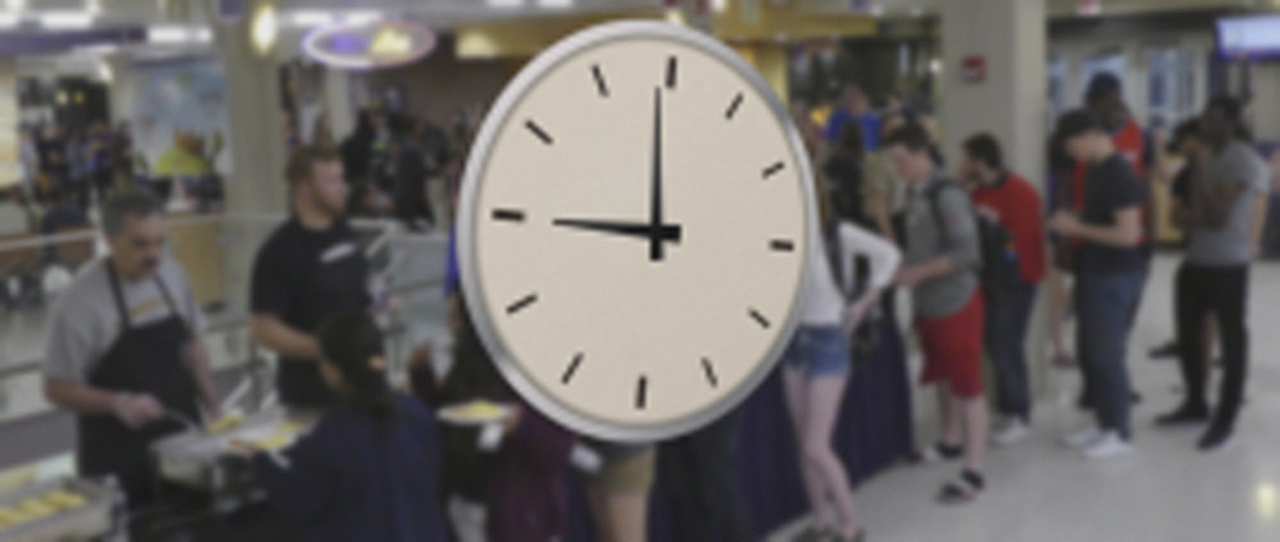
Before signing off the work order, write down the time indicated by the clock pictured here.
8:59
